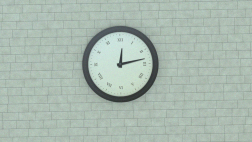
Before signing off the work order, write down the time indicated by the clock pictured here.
12:13
